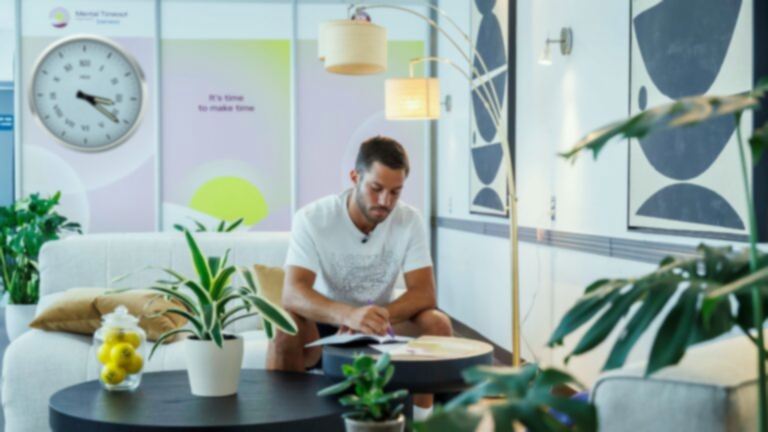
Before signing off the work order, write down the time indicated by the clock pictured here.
3:21
